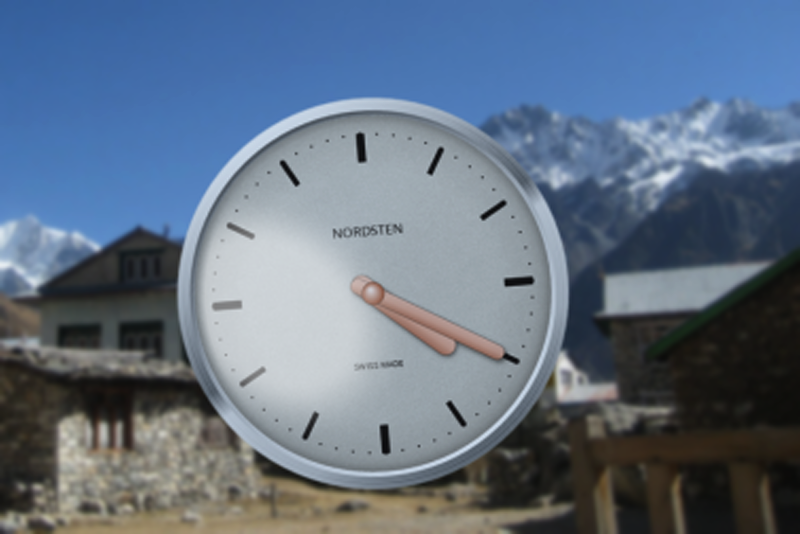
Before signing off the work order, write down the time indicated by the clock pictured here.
4:20
